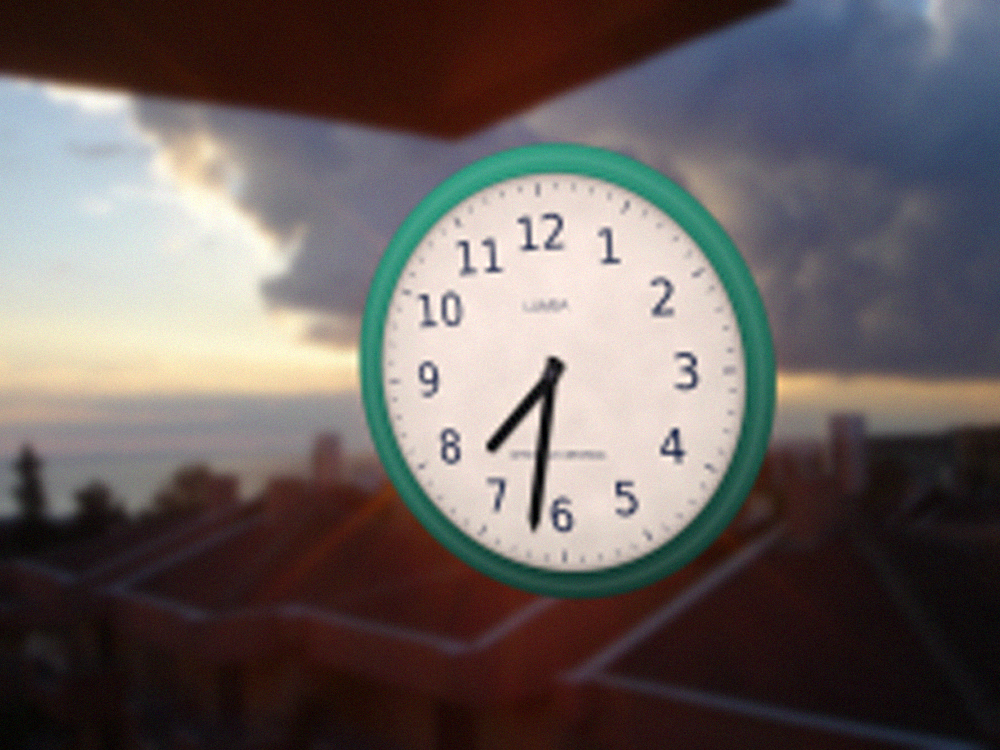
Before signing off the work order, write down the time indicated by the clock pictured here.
7:32
